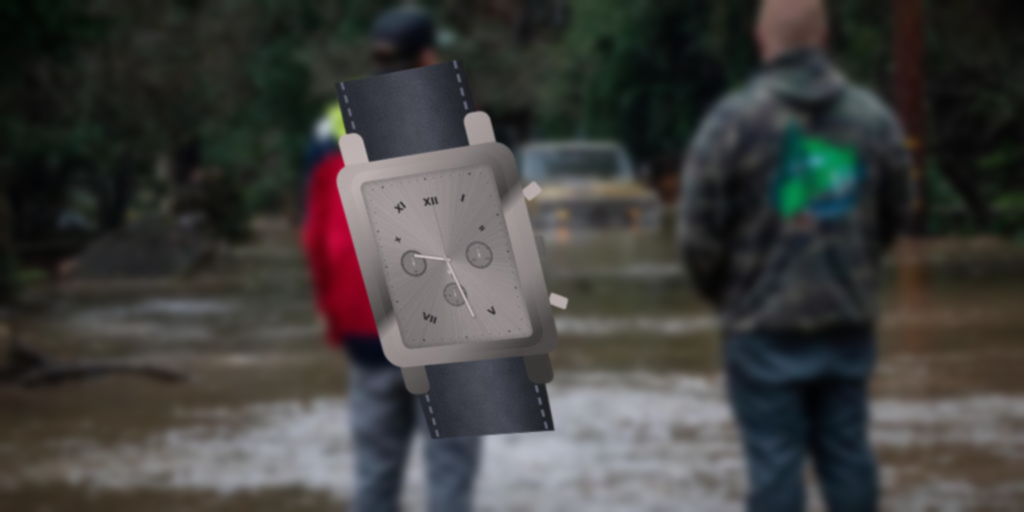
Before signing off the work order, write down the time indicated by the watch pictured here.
9:28
